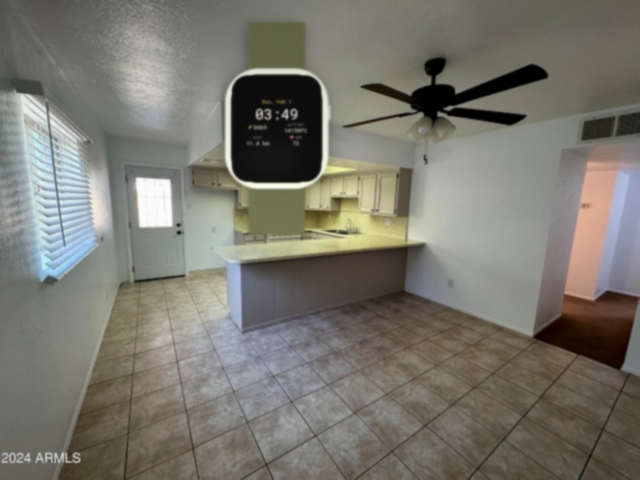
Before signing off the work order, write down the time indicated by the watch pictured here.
3:49
